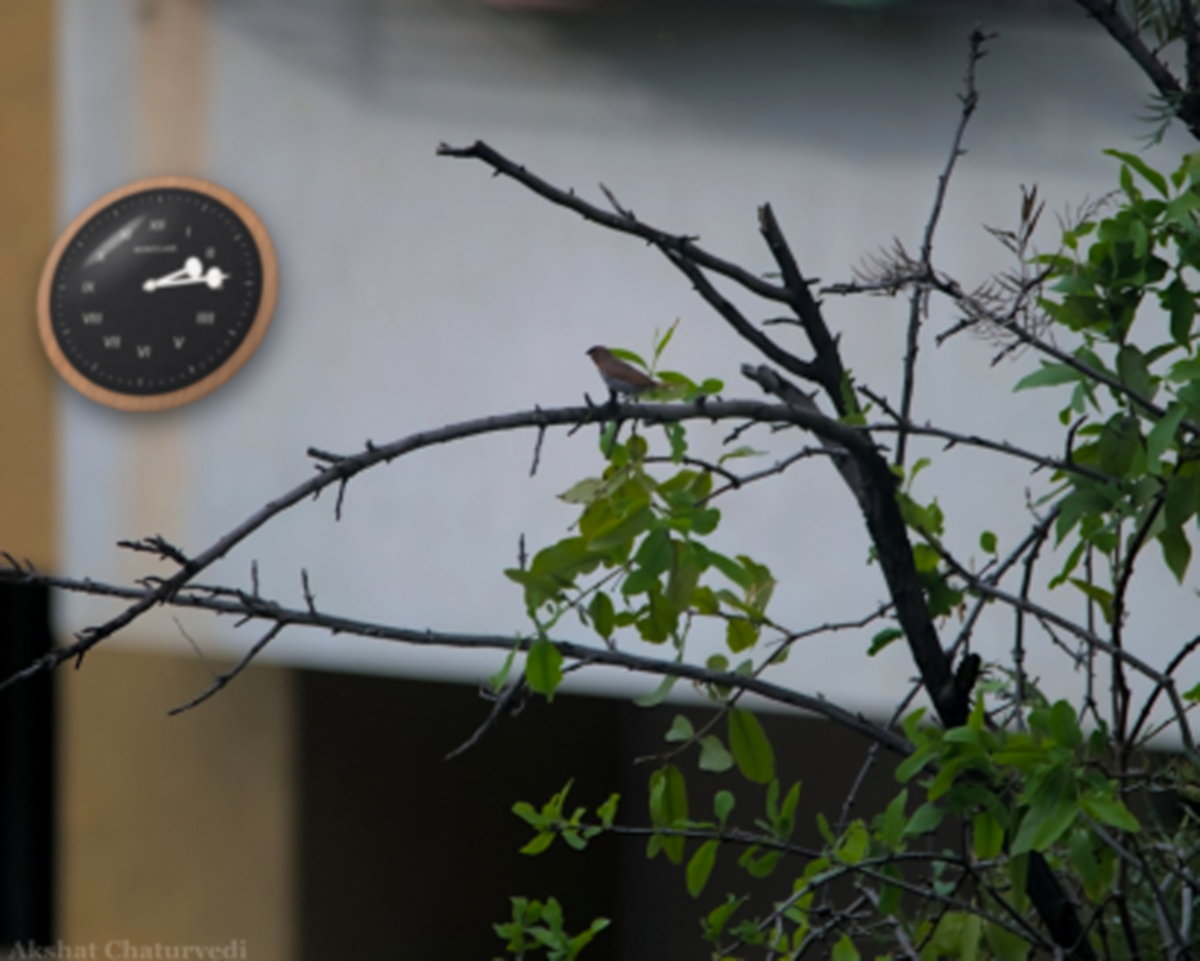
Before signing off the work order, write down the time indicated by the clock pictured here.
2:14
